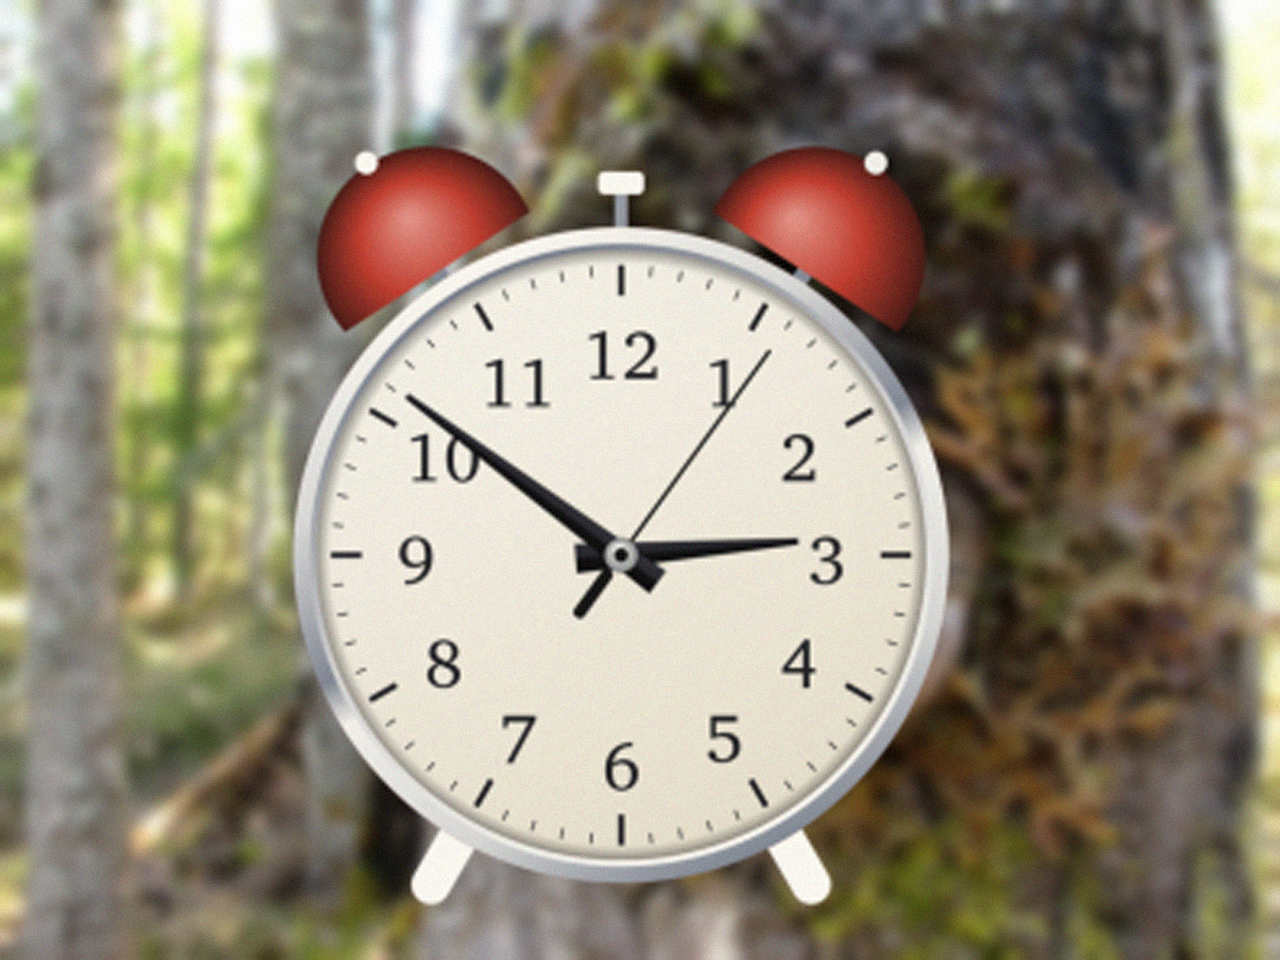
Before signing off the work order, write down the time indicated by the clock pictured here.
2:51:06
